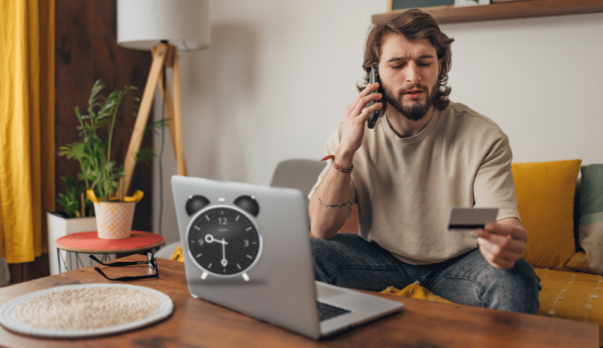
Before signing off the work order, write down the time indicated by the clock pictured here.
9:30
